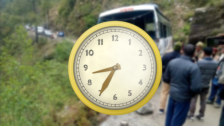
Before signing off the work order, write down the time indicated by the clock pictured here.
8:35
